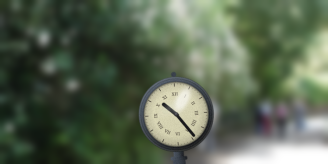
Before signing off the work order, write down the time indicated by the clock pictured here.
10:24
